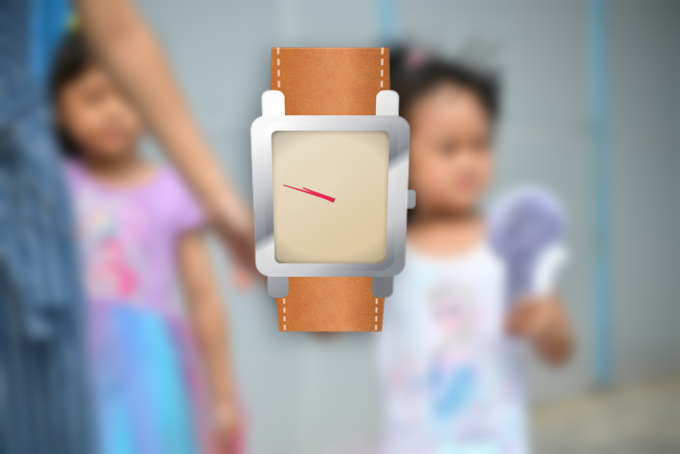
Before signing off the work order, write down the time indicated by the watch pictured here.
9:48
